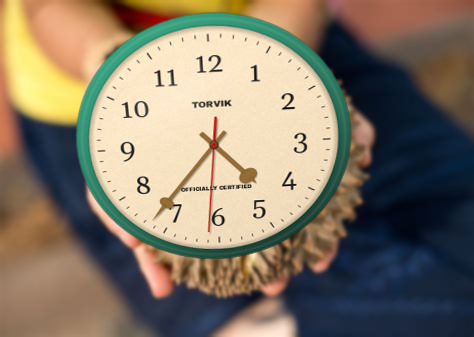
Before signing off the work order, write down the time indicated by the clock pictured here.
4:36:31
